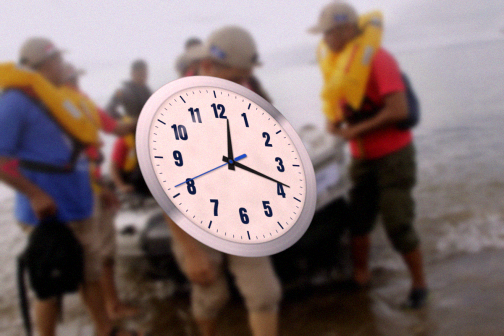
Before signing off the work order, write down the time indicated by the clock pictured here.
12:18:41
